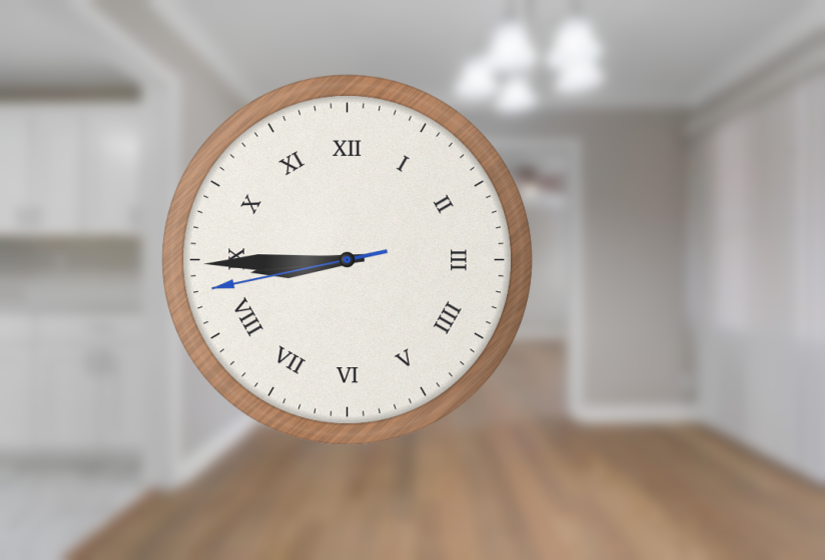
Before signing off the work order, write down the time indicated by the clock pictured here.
8:44:43
